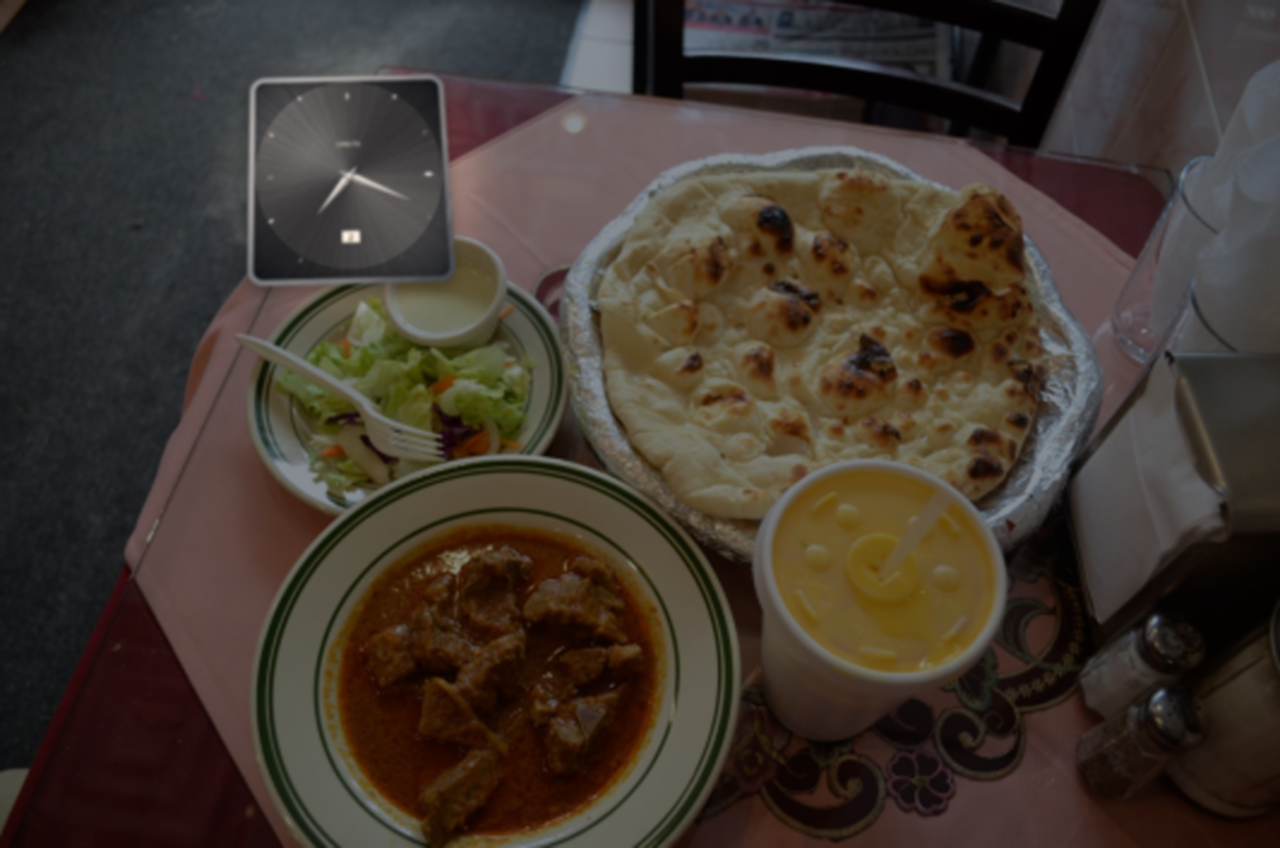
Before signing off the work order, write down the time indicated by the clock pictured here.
7:19
